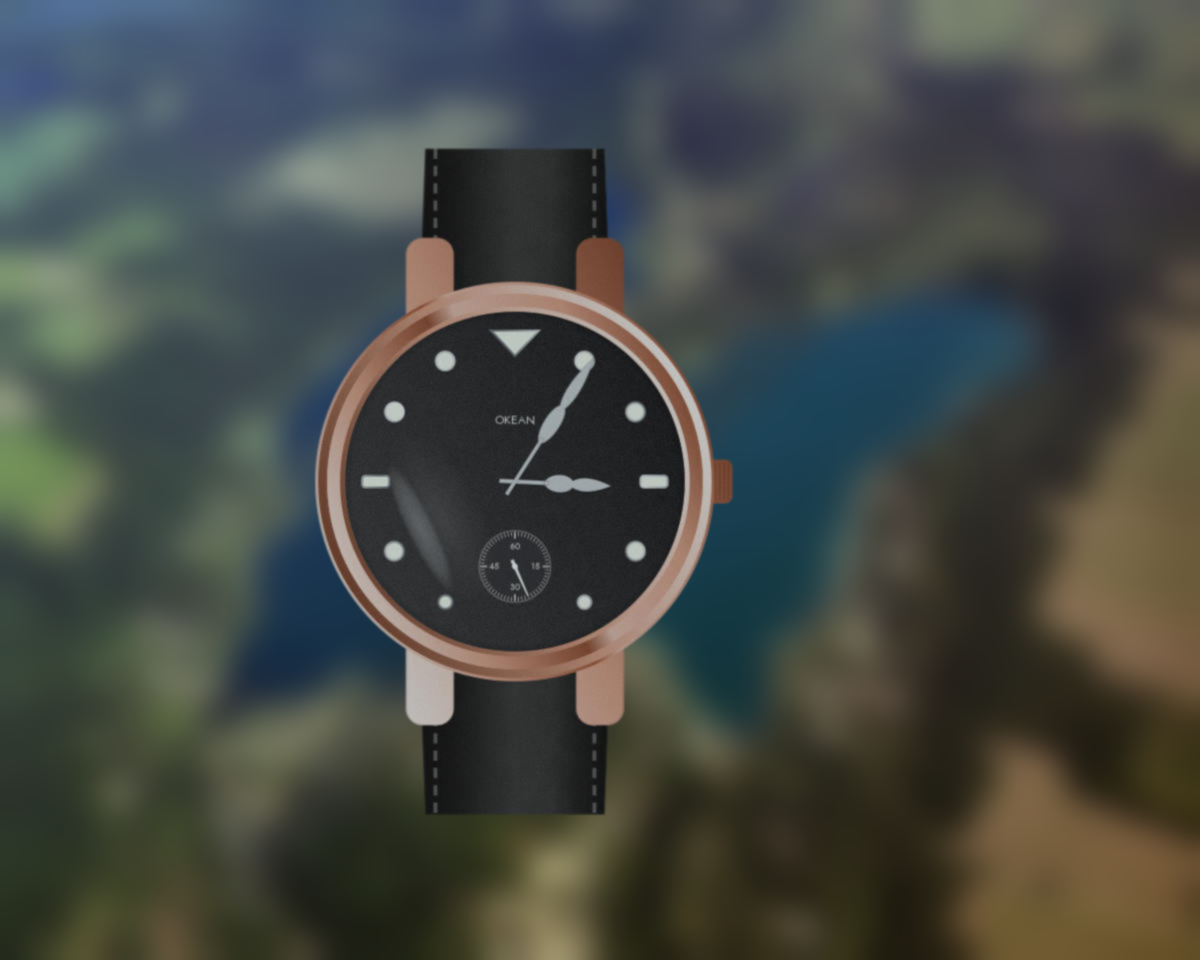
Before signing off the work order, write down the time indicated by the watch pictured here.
3:05:26
